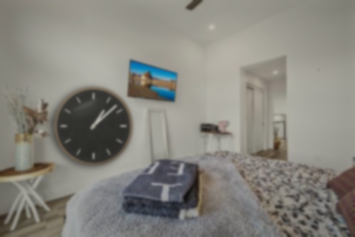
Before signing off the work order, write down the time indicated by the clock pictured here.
1:08
